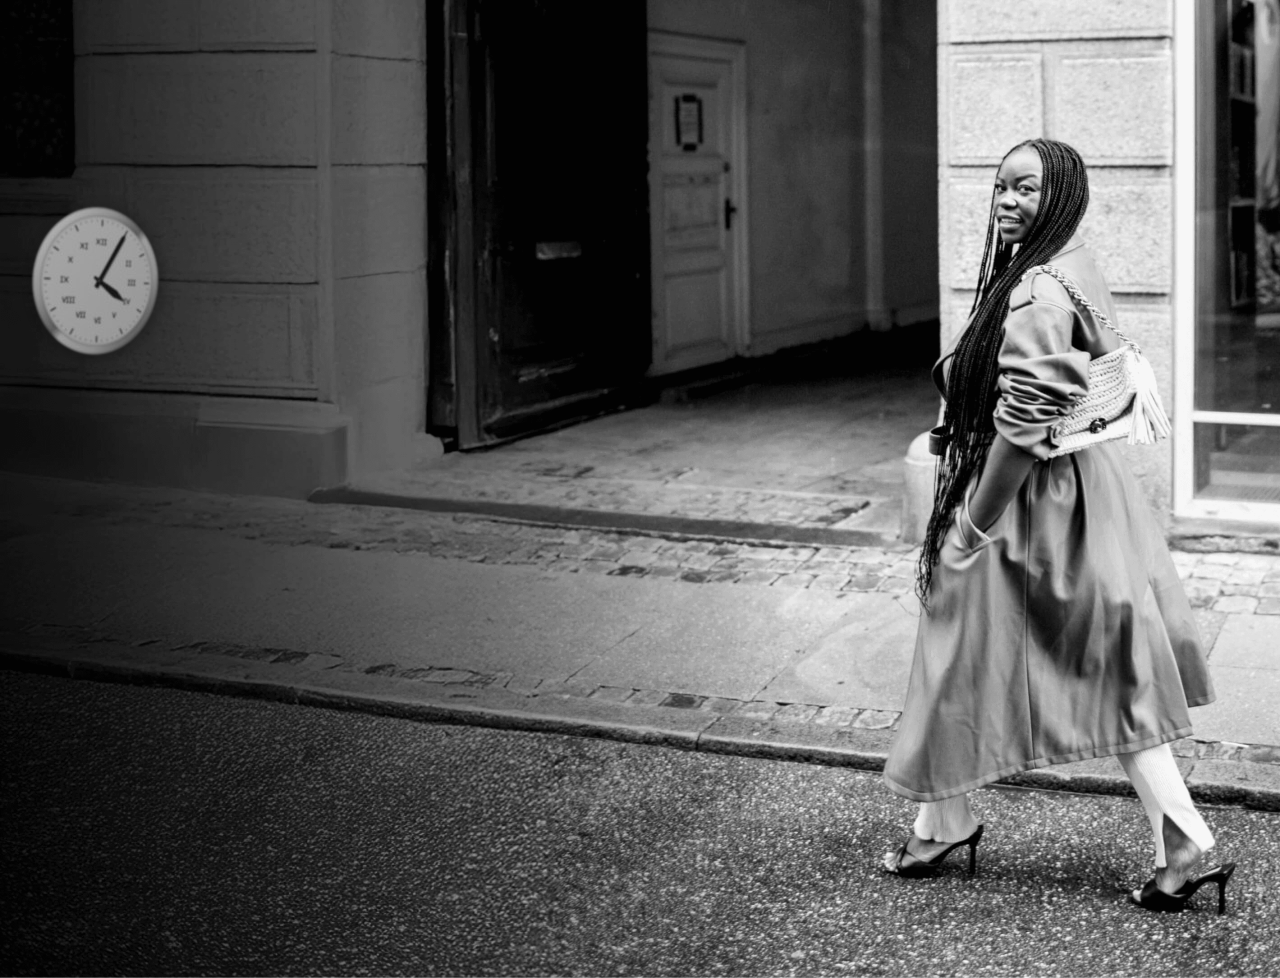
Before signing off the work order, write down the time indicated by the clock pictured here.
4:05
